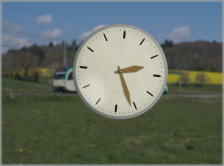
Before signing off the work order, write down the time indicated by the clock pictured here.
2:26
